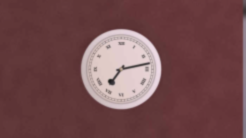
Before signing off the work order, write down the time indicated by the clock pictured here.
7:13
